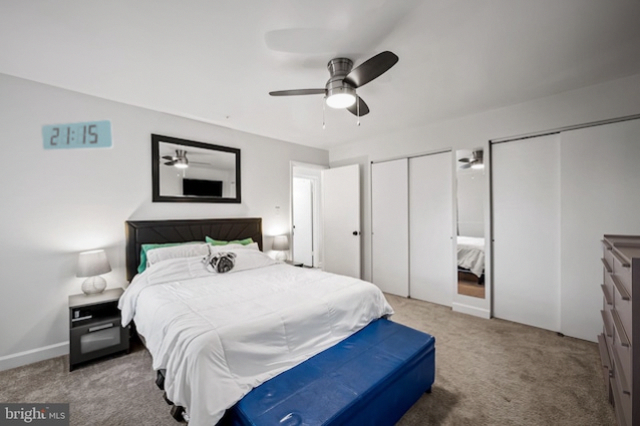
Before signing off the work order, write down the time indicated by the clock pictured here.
21:15
